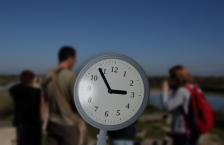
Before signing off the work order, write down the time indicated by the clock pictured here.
2:54
